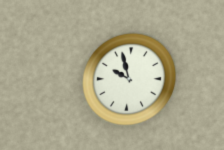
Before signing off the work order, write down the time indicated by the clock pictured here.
9:57
